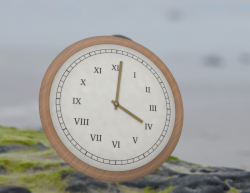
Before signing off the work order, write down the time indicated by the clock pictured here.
4:01
